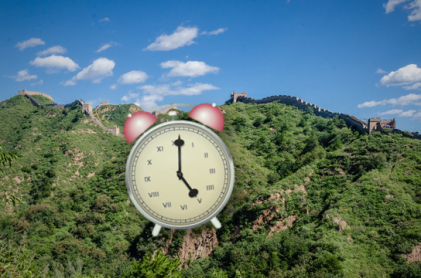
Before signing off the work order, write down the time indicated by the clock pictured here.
5:01
